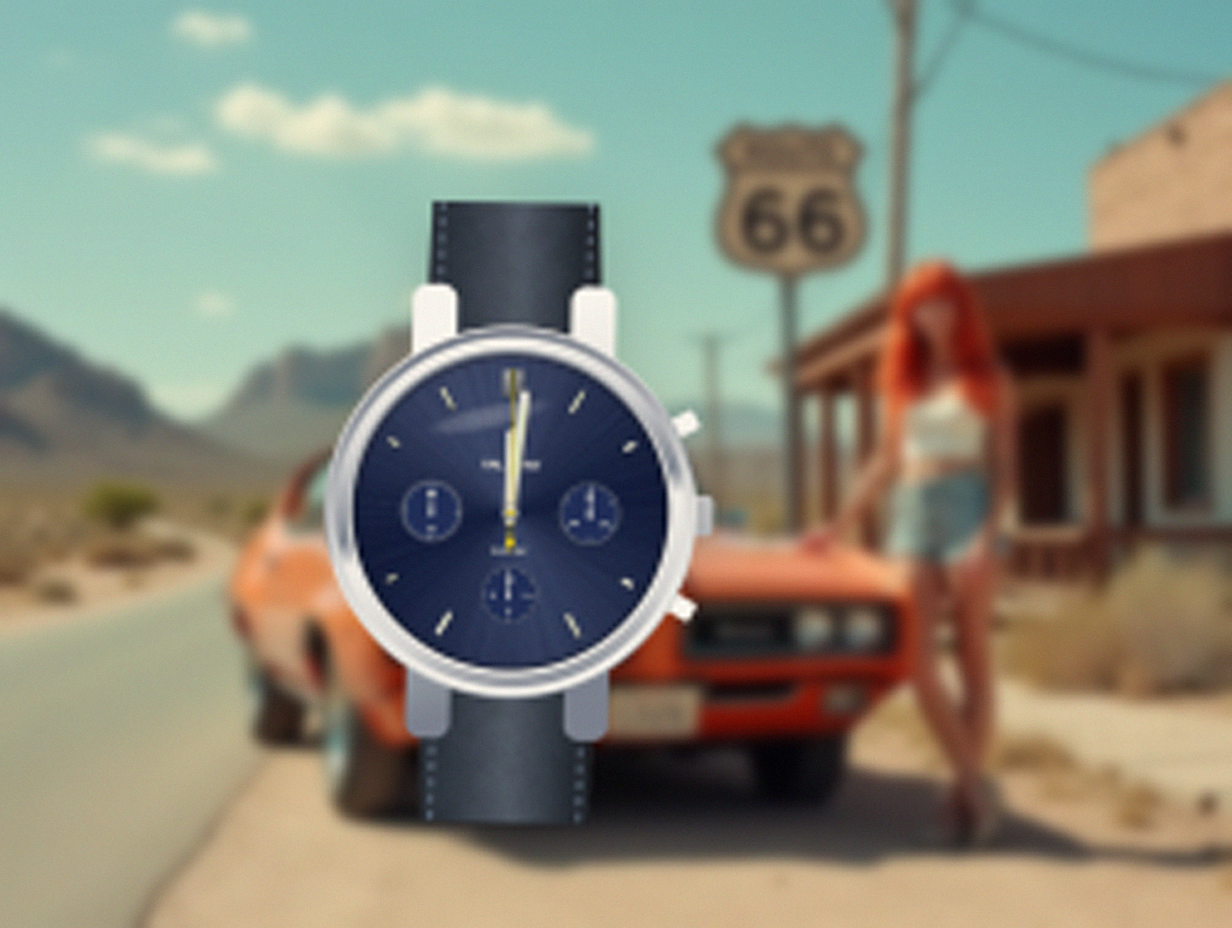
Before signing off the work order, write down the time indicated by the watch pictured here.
12:01
